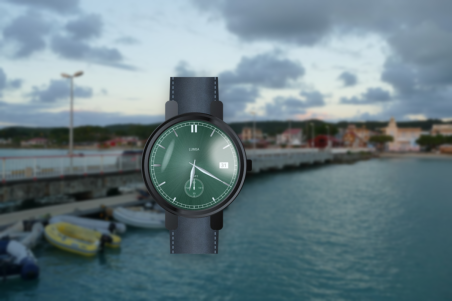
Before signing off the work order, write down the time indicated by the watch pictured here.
6:20
